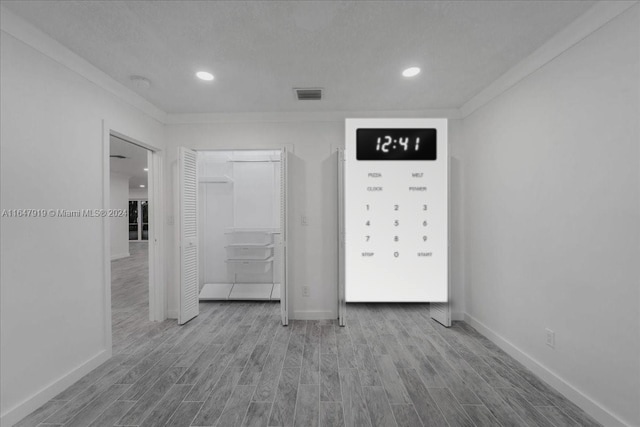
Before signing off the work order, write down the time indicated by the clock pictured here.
12:41
